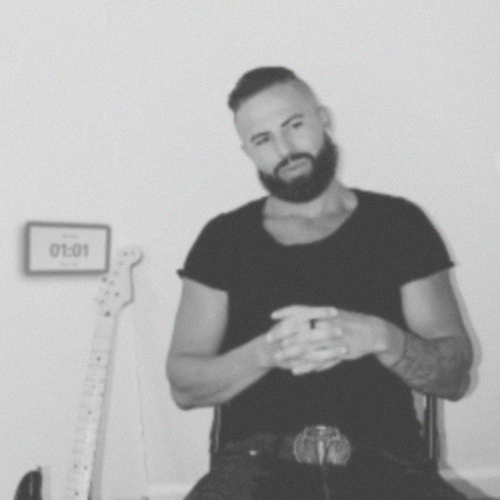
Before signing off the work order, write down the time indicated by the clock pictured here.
1:01
